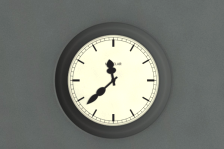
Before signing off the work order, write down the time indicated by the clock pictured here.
11:38
